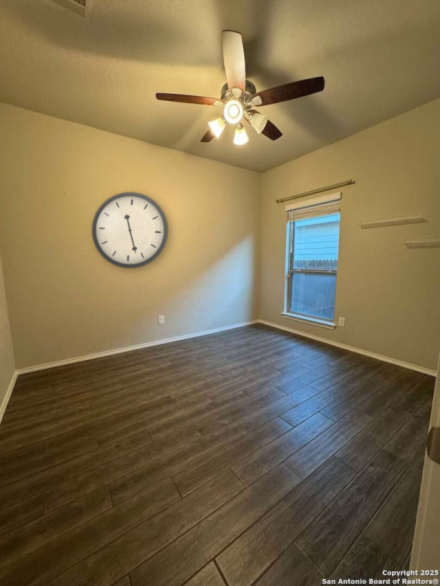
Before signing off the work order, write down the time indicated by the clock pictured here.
11:27
